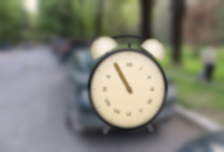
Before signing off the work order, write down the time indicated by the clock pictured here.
10:55
